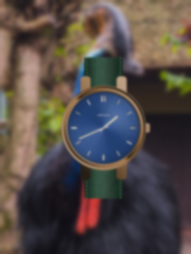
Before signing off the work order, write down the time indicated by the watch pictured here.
1:41
